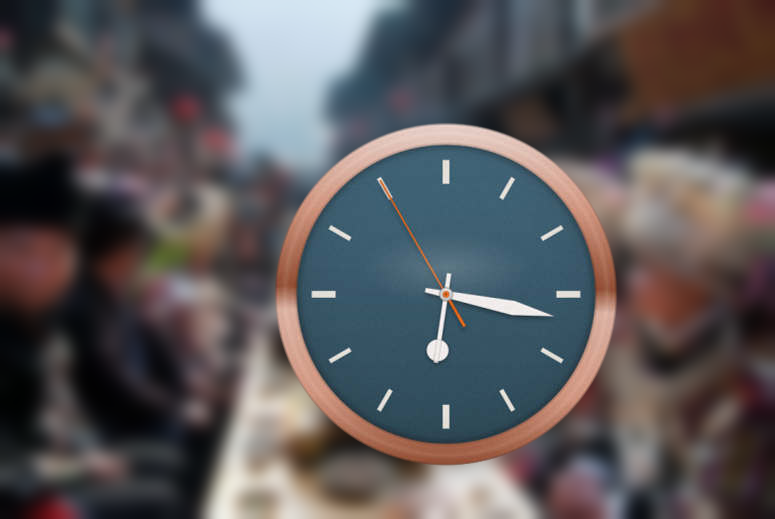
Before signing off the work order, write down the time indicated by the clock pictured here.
6:16:55
